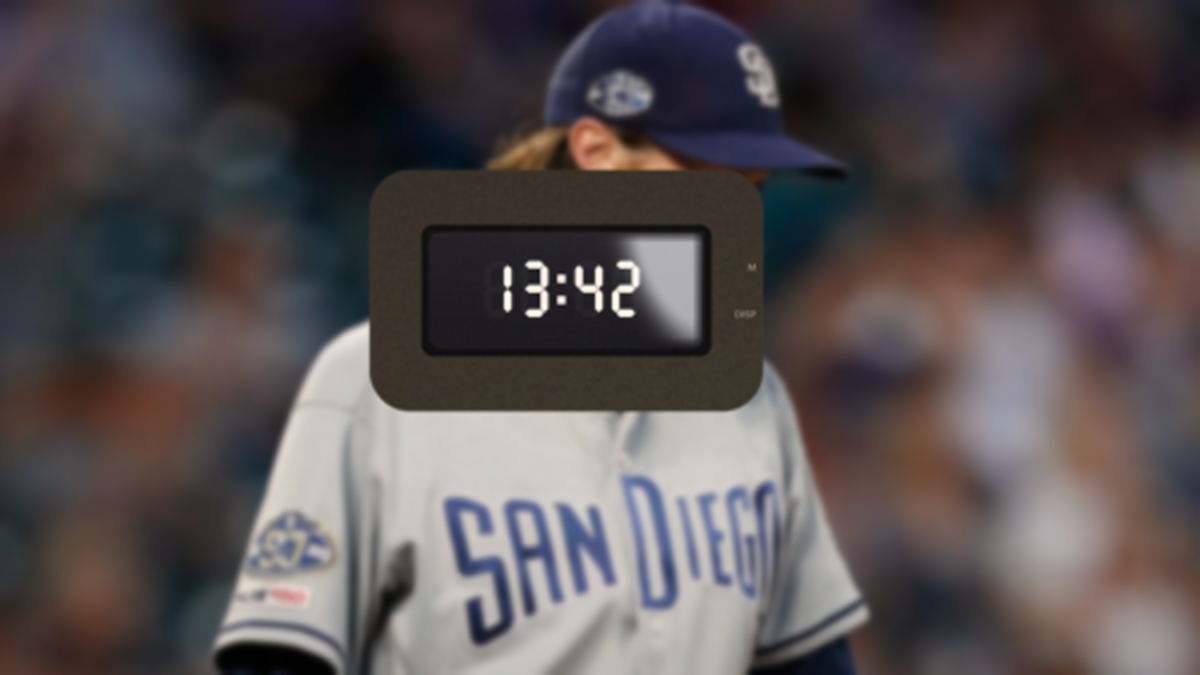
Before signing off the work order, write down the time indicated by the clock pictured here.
13:42
